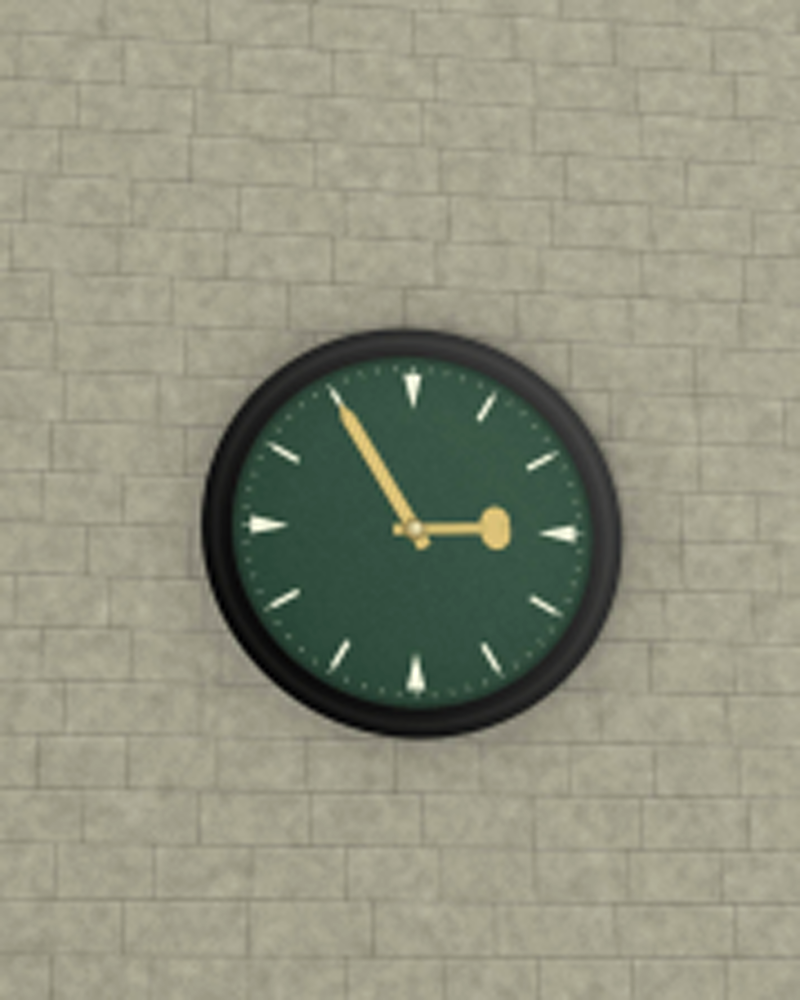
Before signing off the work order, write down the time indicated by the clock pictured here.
2:55
